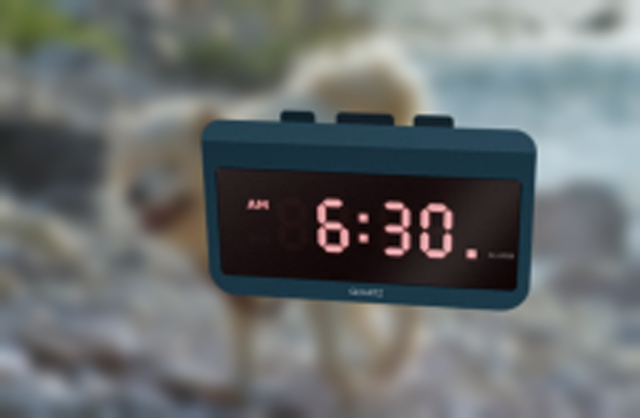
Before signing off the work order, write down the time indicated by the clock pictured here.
6:30
